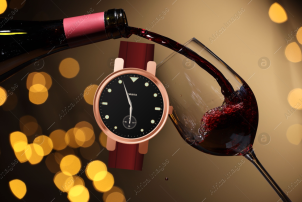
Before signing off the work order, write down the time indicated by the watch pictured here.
5:56
